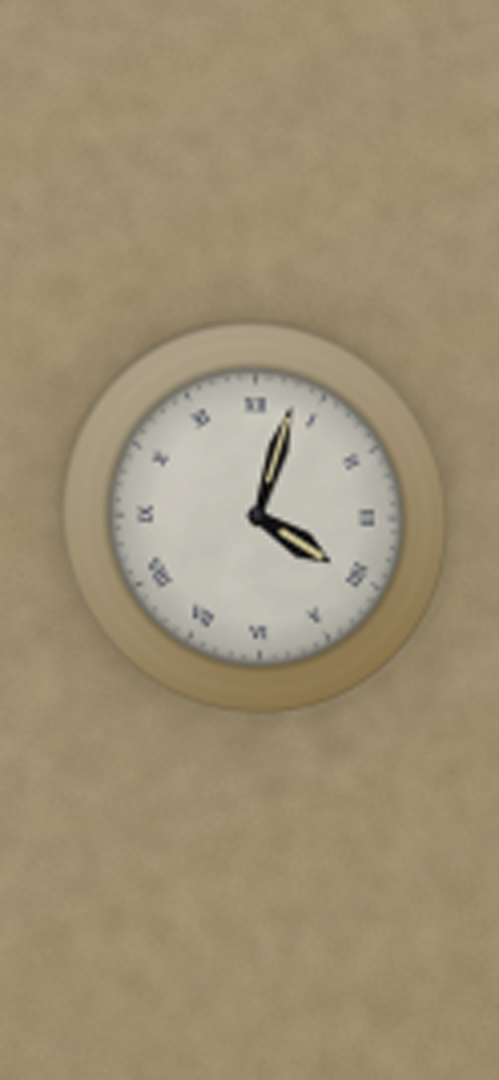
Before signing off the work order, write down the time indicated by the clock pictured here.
4:03
